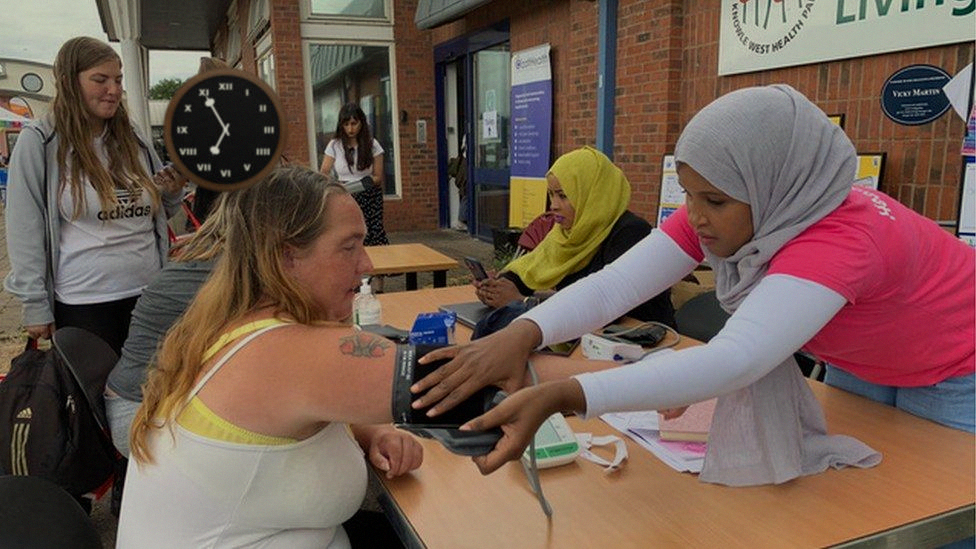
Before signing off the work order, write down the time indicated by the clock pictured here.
6:55
